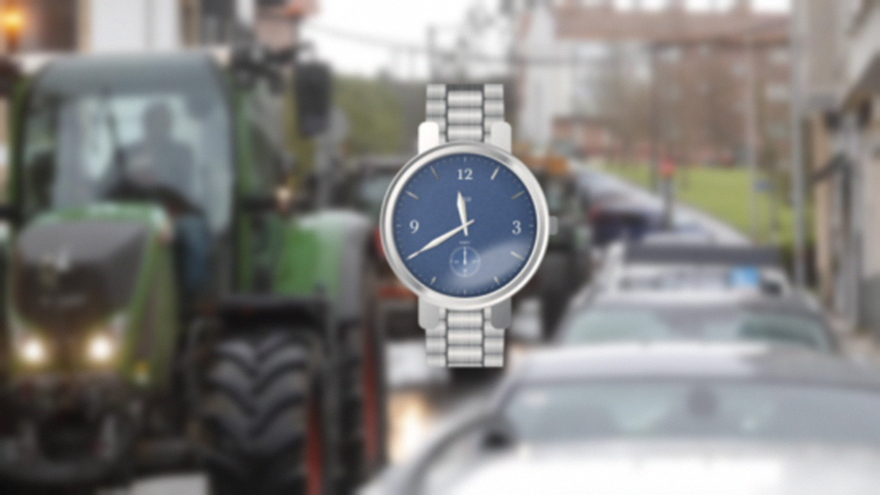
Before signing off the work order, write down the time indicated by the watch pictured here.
11:40
